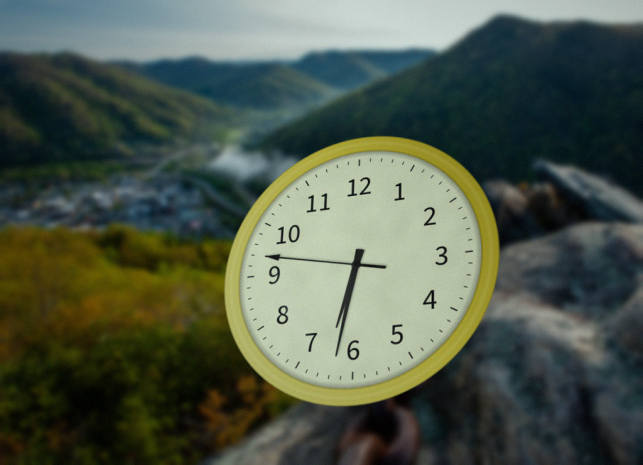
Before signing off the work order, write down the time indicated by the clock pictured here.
6:31:47
